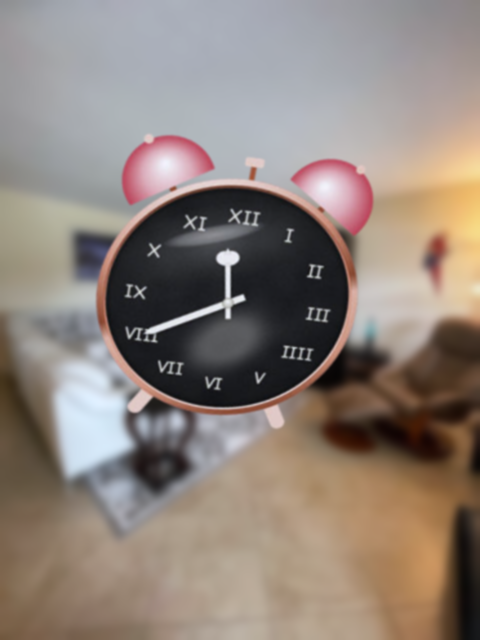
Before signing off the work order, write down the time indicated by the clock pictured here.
11:40
